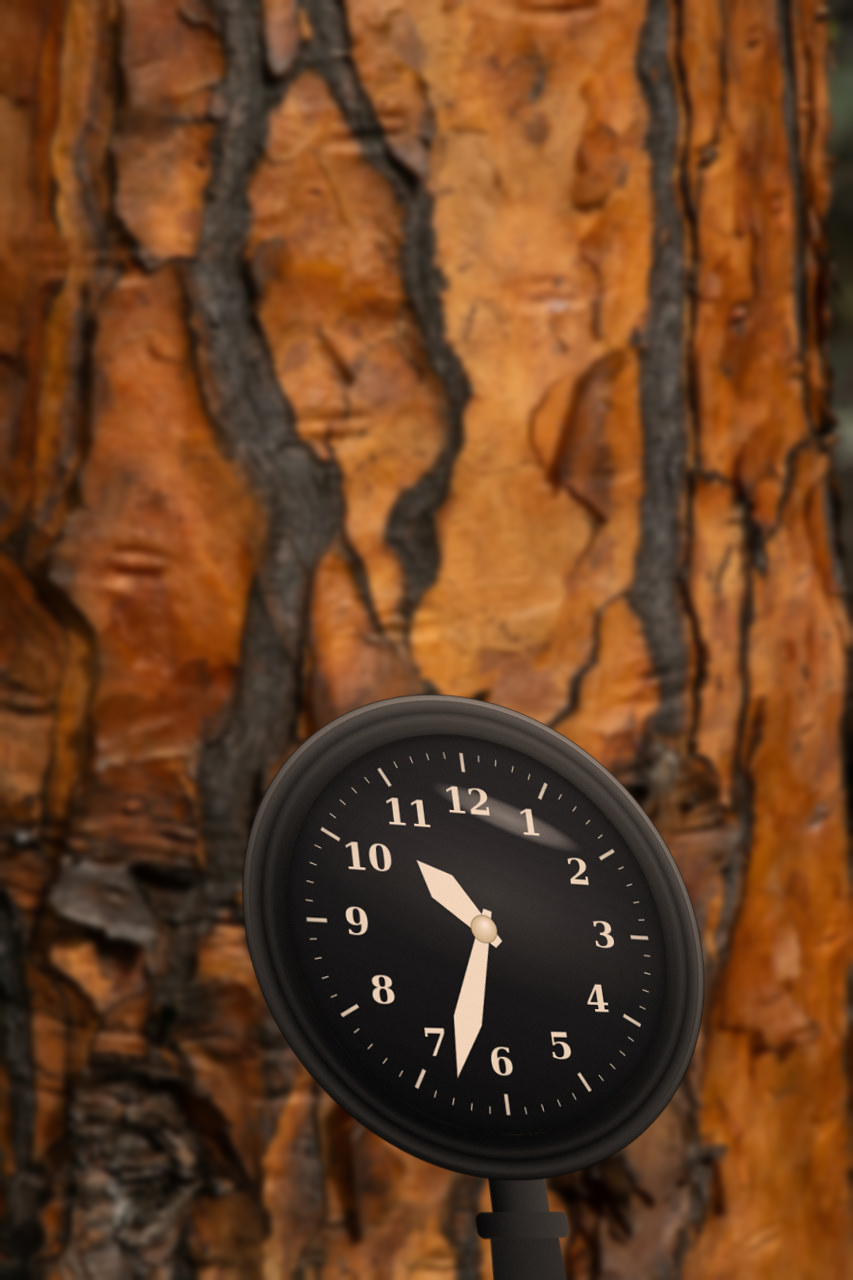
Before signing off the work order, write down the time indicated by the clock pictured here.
10:33
